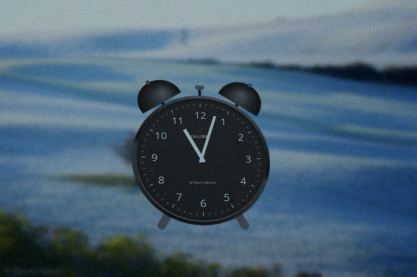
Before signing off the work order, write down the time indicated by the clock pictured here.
11:03
